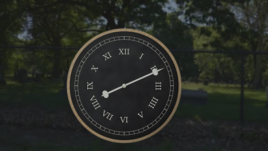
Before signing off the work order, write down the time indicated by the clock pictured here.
8:11
